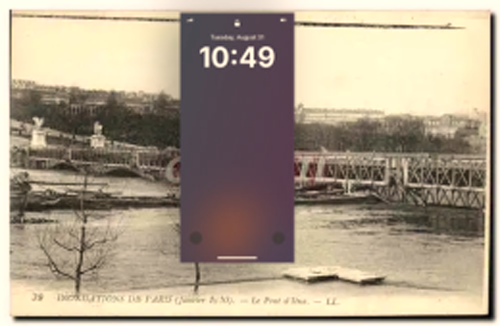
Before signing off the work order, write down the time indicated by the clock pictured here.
10:49
